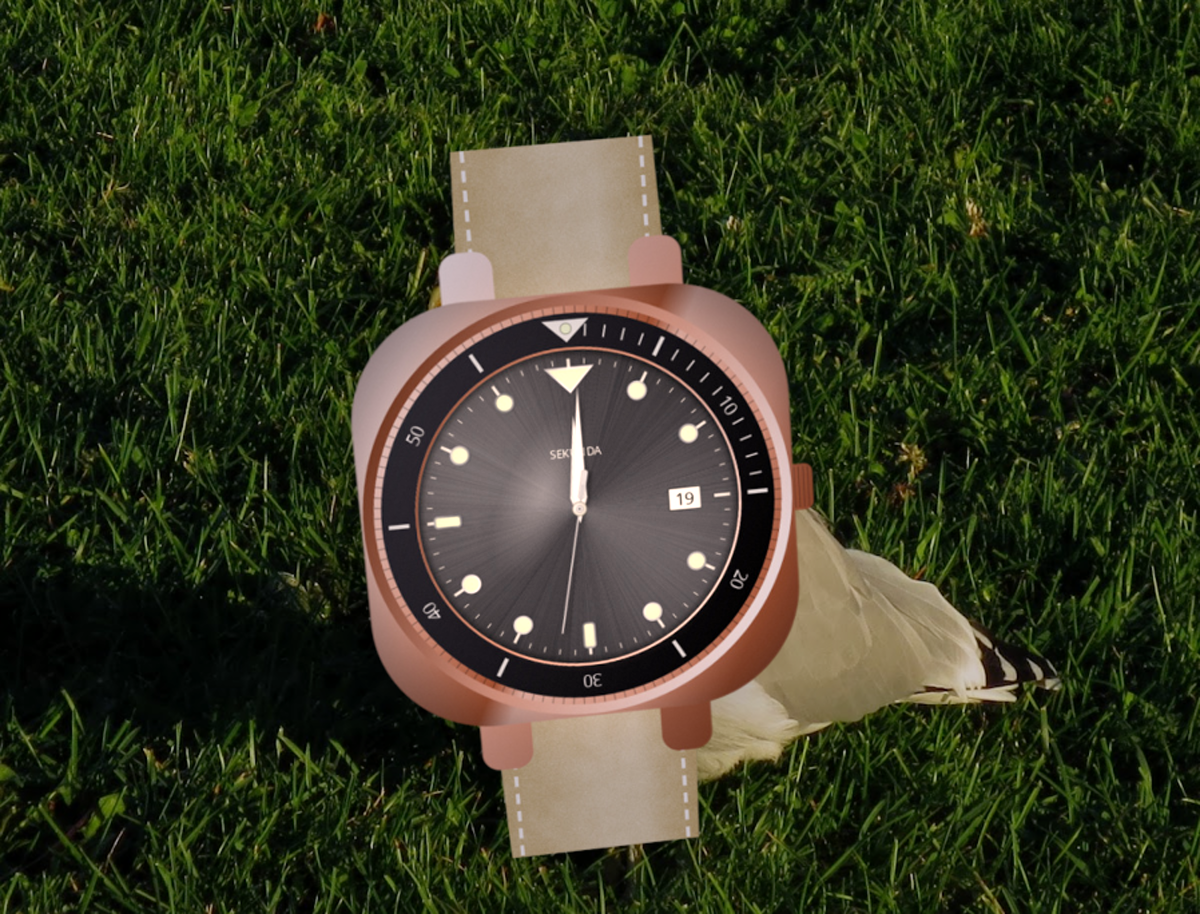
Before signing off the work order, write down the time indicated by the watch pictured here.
12:00:32
